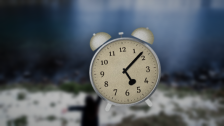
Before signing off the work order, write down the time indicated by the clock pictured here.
5:08
